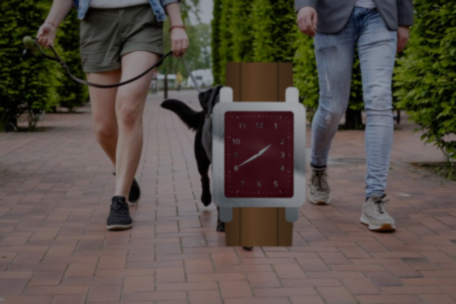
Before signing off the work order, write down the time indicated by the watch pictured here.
1:40
